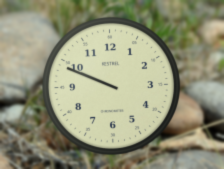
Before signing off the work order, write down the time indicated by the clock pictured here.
9:49
